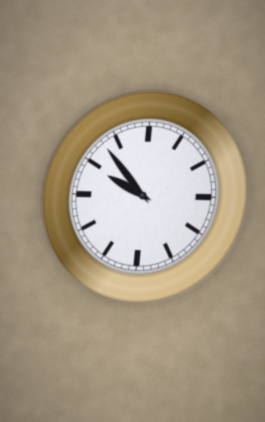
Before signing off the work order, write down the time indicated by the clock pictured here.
9:53
